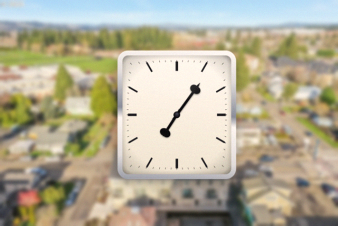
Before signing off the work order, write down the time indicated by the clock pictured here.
7:06
